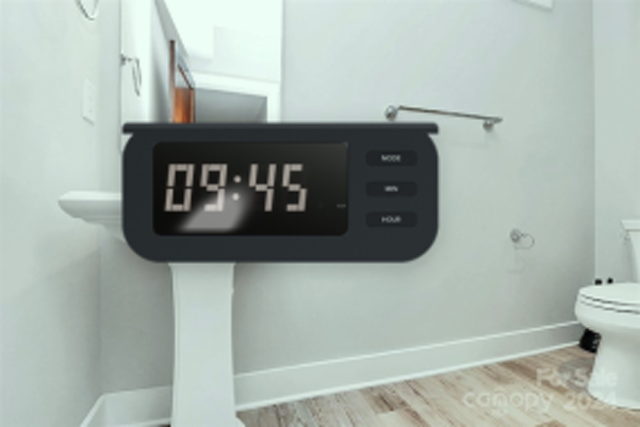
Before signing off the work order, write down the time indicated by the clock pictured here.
9:45
